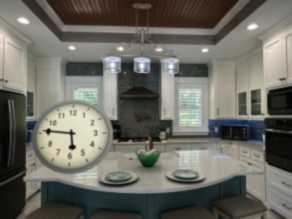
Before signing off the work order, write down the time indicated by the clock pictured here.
5:46
